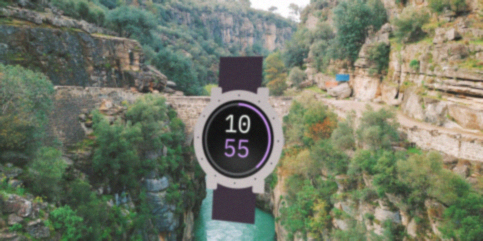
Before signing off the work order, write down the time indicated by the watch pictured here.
10:55
